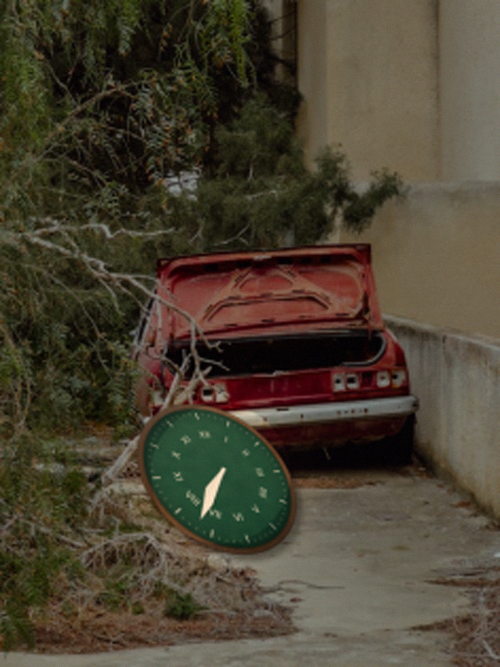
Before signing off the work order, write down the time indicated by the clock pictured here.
7:37
